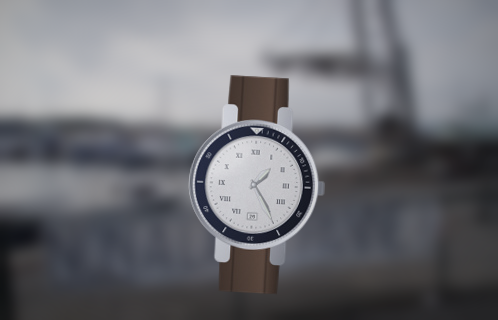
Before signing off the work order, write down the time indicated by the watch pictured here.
1:25
